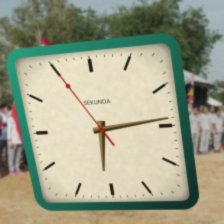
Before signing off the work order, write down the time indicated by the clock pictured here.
6:13:55
